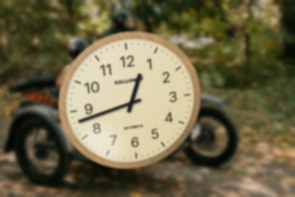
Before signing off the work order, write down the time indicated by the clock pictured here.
12:43
